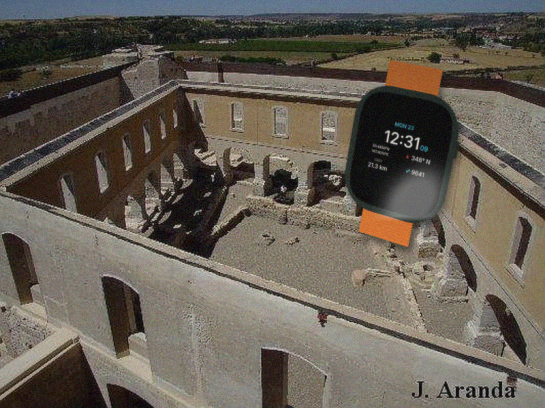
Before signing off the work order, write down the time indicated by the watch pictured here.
12:31
